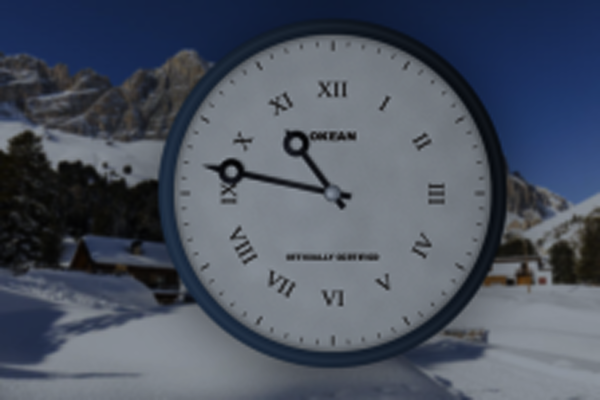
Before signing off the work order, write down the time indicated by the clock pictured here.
10:47
